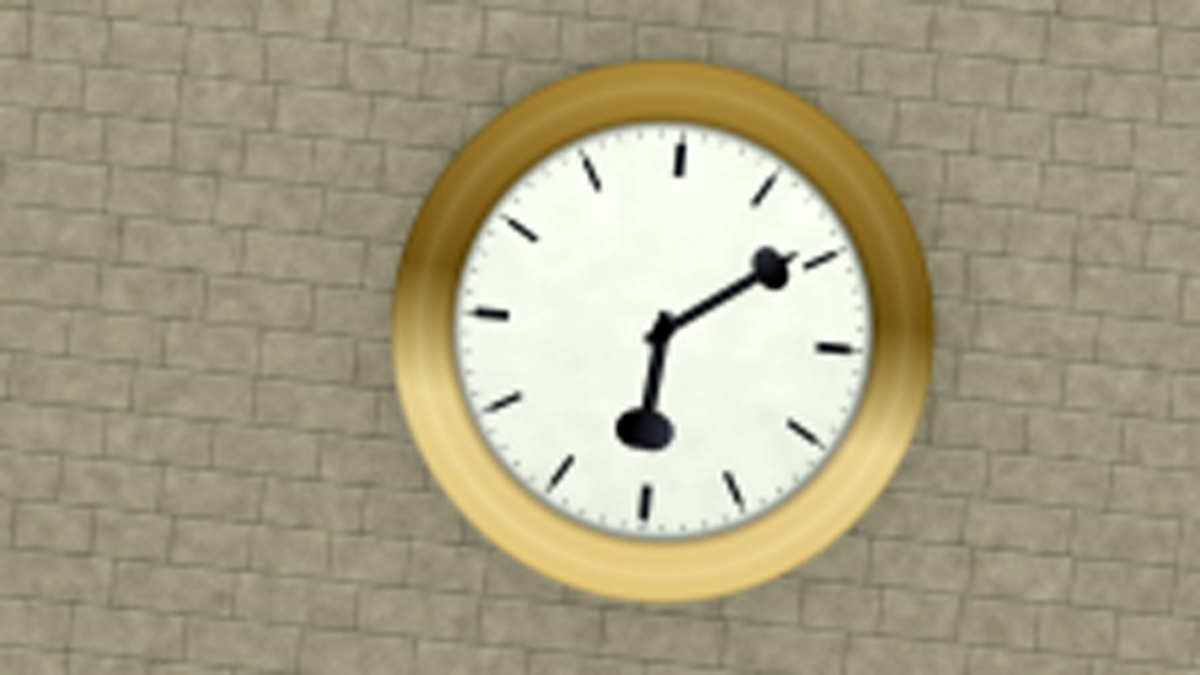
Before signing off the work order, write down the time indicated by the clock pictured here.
6:09
